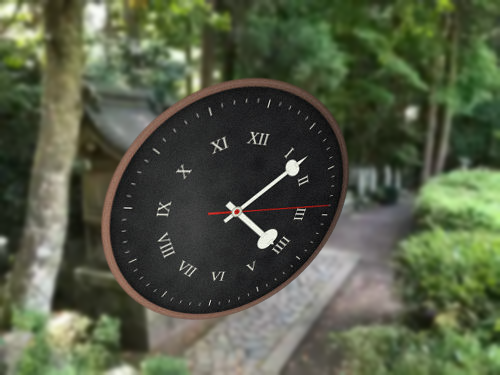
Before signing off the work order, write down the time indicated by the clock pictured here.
4:07:14
